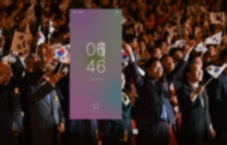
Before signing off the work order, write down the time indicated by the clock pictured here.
6:46
